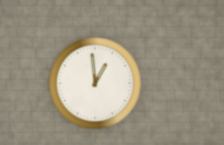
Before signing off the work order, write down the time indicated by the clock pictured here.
12:59
